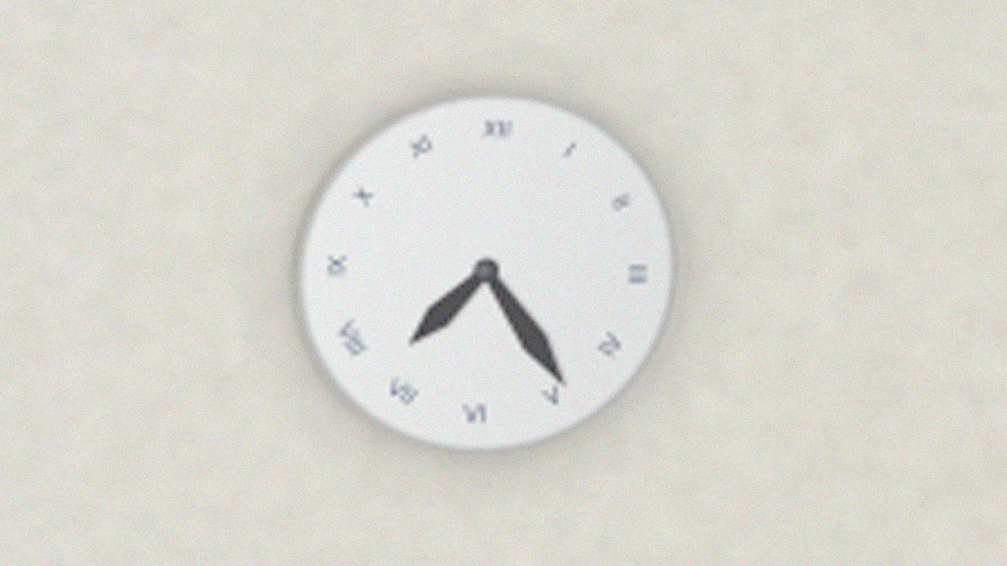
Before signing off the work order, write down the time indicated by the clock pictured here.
7:24
